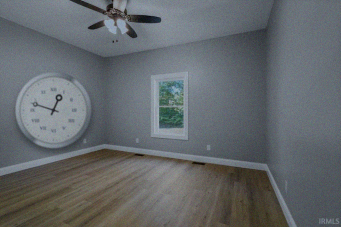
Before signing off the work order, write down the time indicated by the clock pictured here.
12:48
